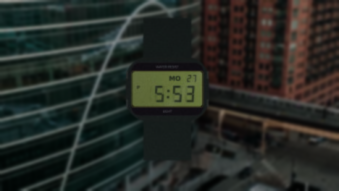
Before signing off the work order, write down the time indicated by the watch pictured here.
5:53
